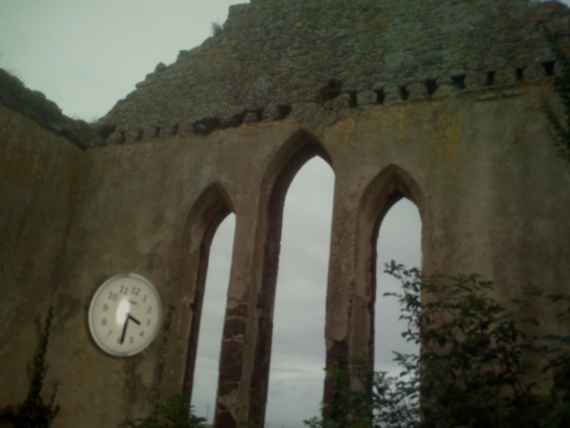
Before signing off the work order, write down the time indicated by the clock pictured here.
3:29
